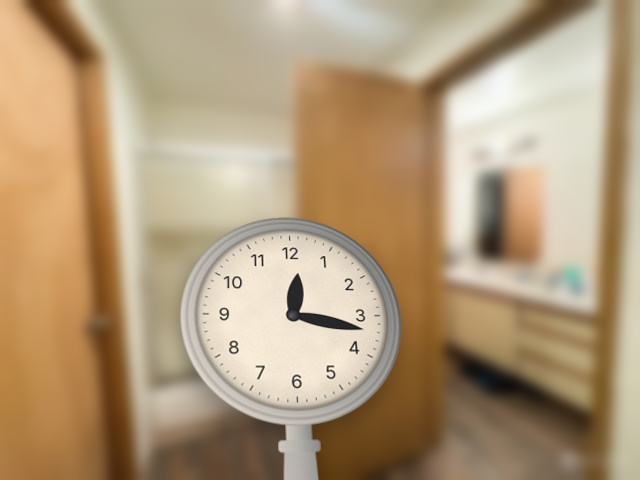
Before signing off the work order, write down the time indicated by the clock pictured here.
12:17
